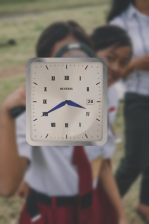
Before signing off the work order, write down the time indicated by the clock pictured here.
3:40
